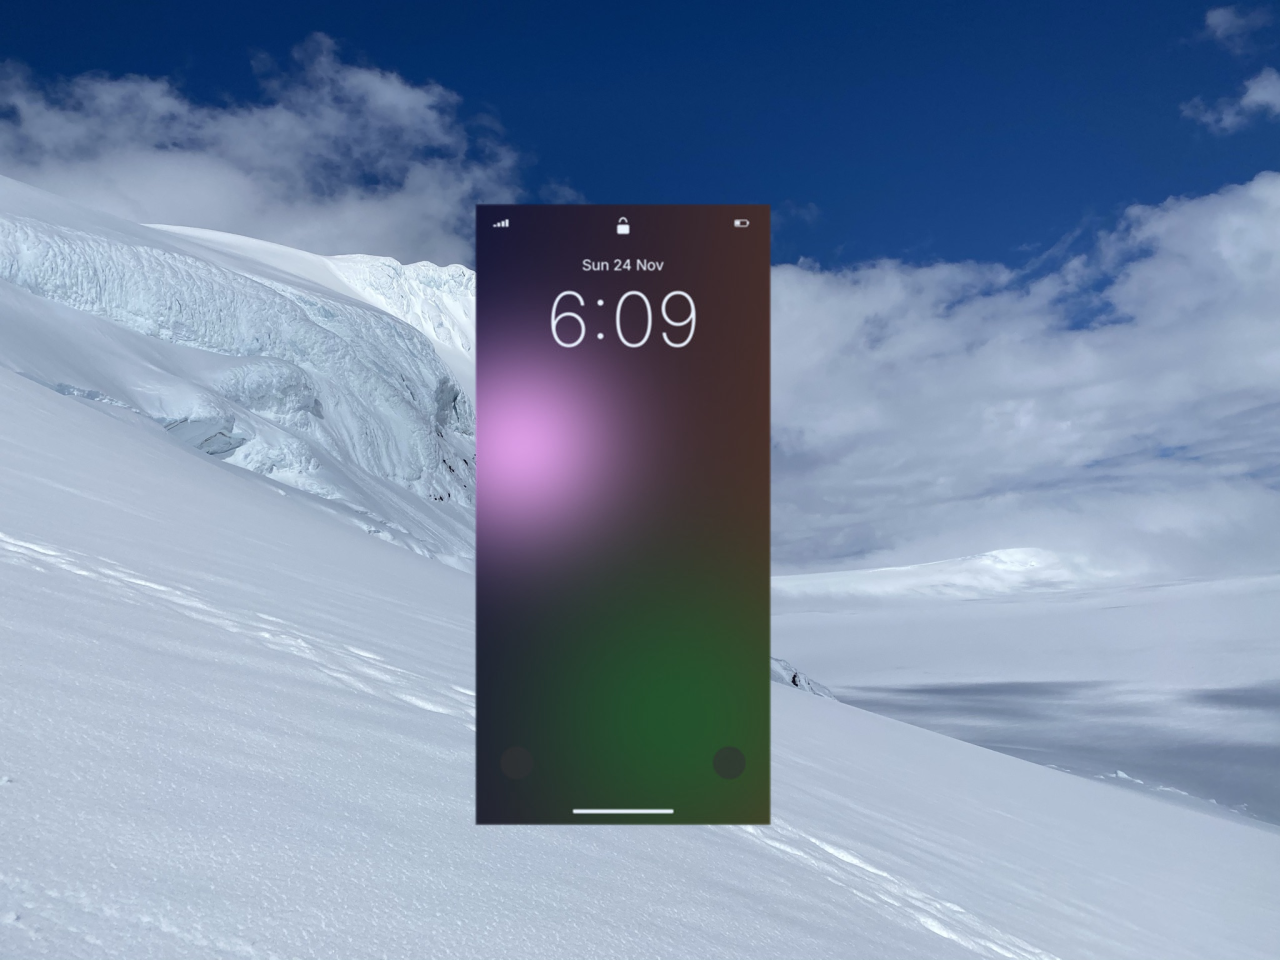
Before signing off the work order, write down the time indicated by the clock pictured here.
6:09
